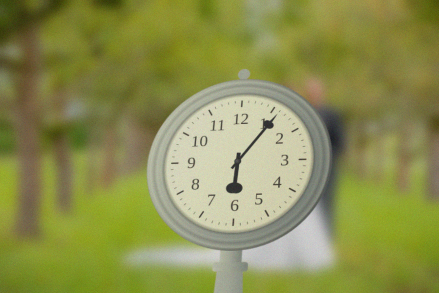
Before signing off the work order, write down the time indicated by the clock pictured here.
6:06
